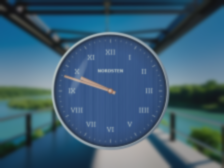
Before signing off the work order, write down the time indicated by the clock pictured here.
9:48
